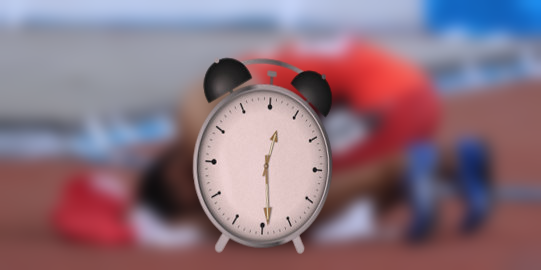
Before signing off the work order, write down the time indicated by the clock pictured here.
12:29
